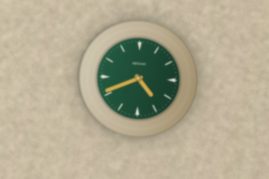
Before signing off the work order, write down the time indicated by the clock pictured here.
4:41
